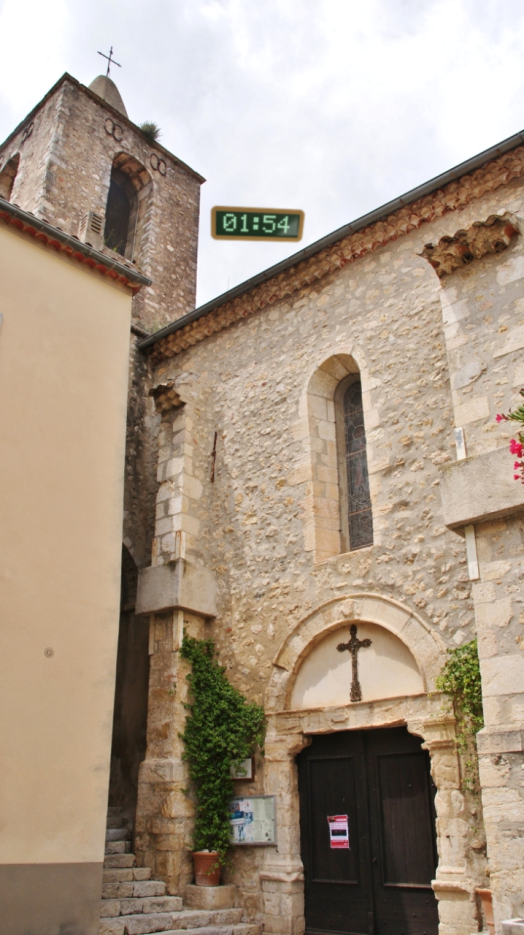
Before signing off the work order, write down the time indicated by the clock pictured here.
1:54
